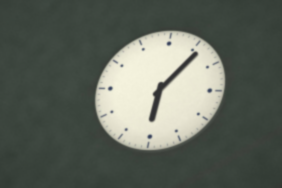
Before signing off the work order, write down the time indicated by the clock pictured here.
6:06
